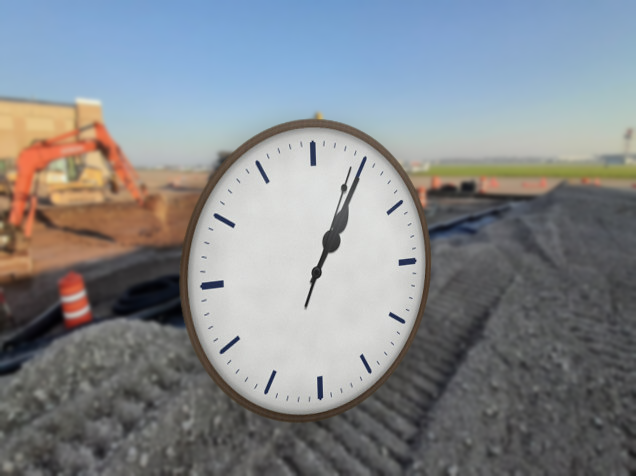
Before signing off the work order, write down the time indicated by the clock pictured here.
1:05:04
